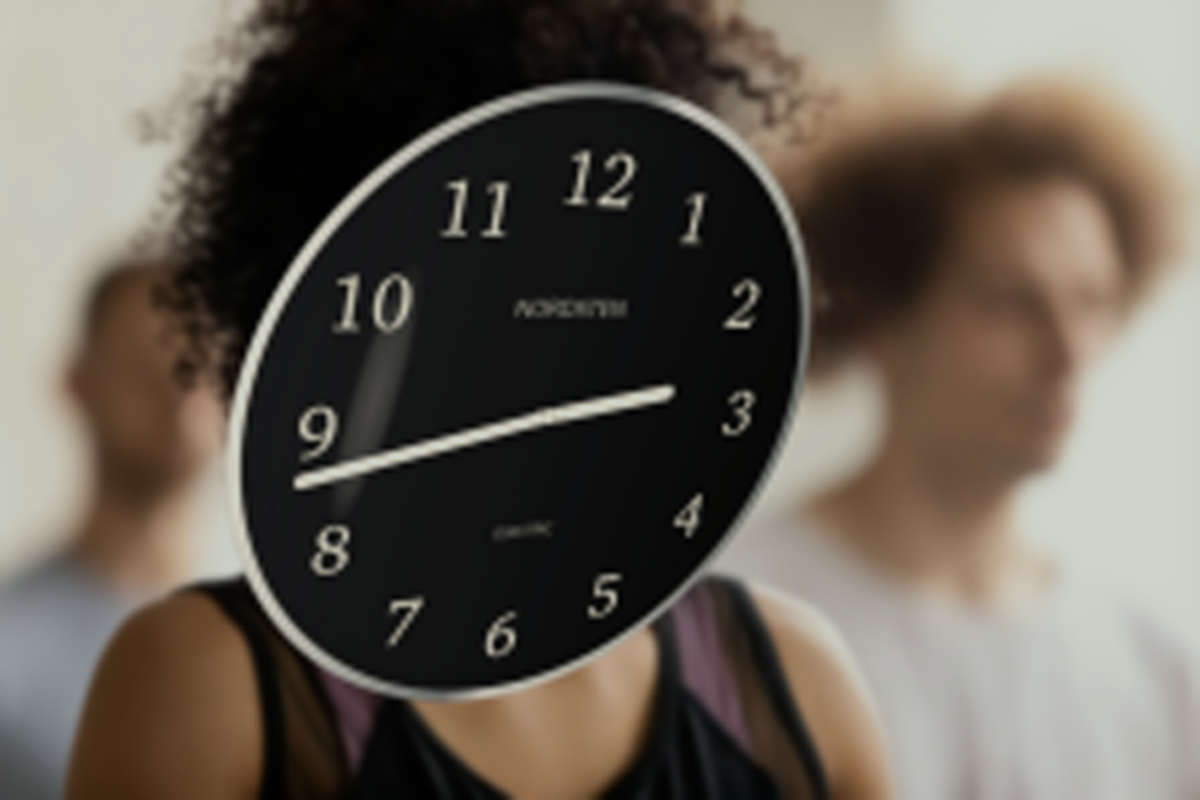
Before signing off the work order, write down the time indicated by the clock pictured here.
2:43
